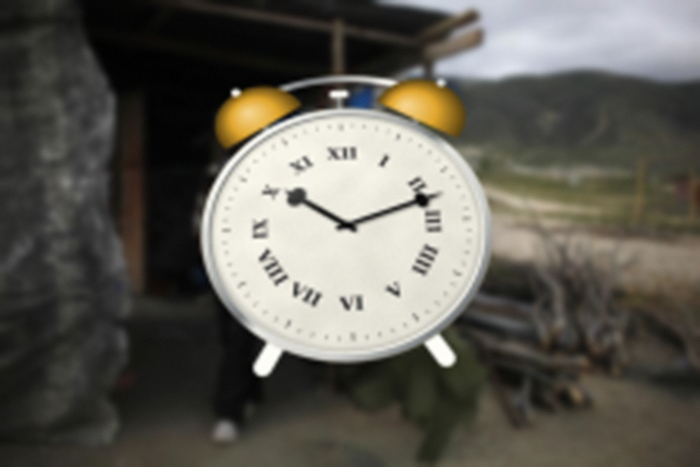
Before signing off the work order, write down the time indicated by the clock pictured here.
10:12
